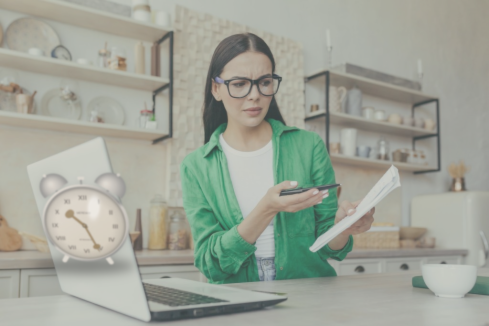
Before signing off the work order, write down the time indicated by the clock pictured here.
10:26
